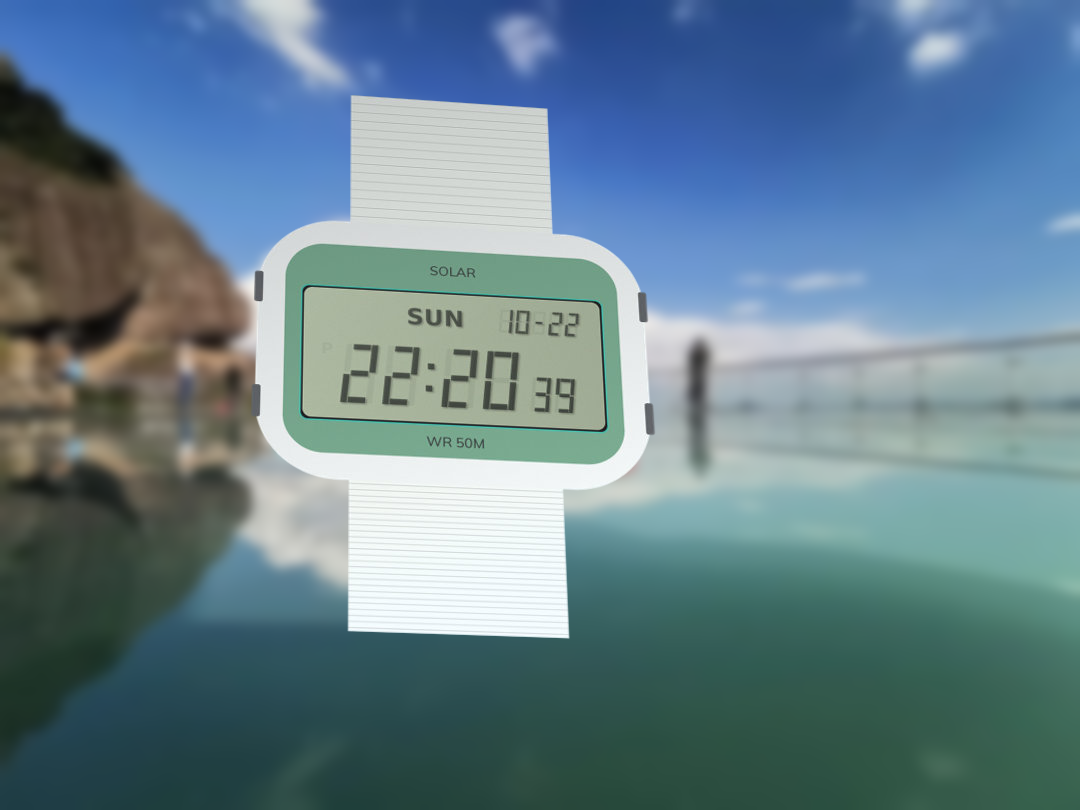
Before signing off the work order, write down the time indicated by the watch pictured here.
22:20:39
